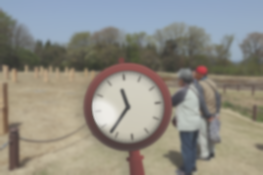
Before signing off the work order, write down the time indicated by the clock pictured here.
11:37
